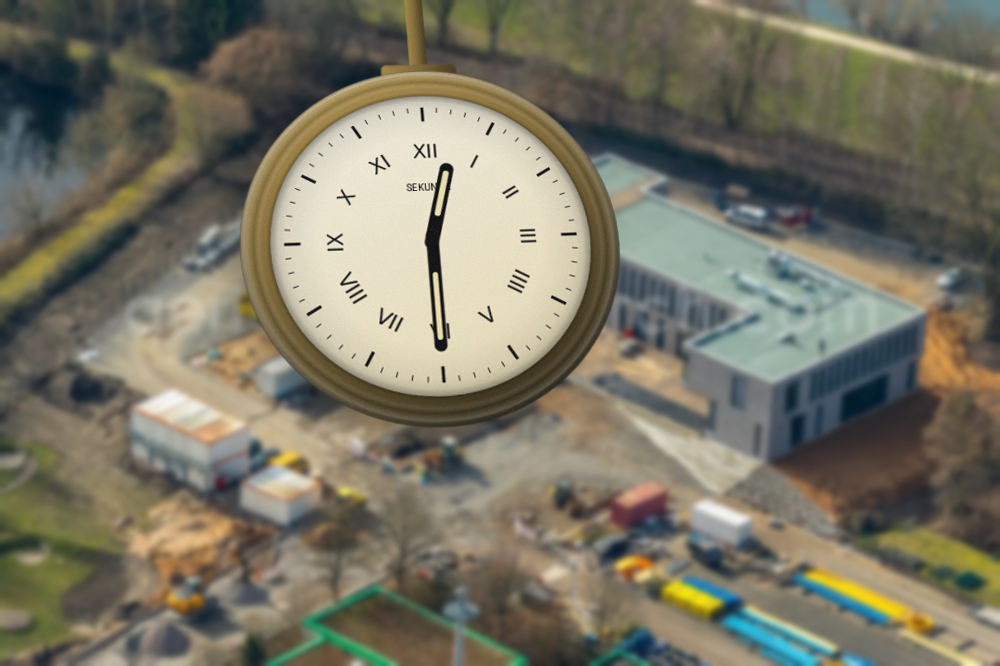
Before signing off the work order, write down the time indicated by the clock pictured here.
12:30
